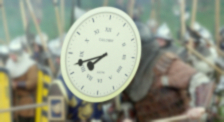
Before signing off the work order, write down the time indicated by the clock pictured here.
7:42
